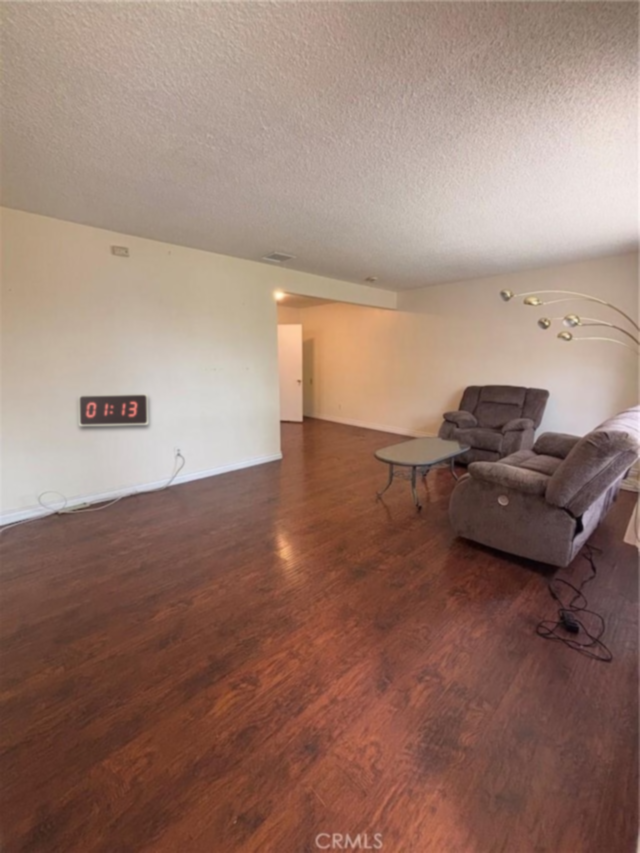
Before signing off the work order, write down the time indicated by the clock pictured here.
1:13
